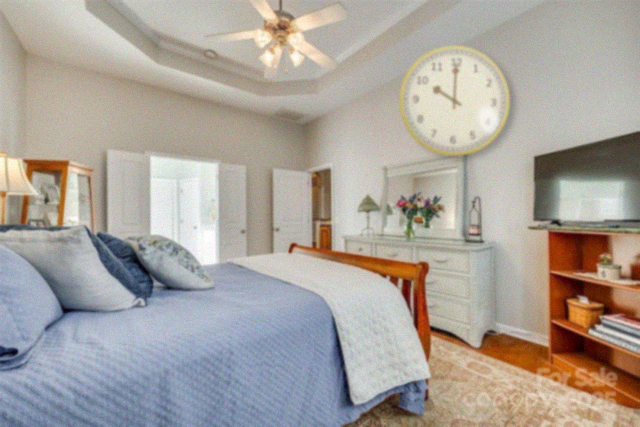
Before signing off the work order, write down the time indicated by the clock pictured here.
10:00
